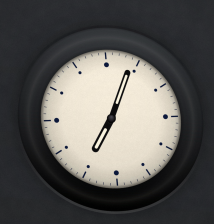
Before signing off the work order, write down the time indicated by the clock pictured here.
7:04
